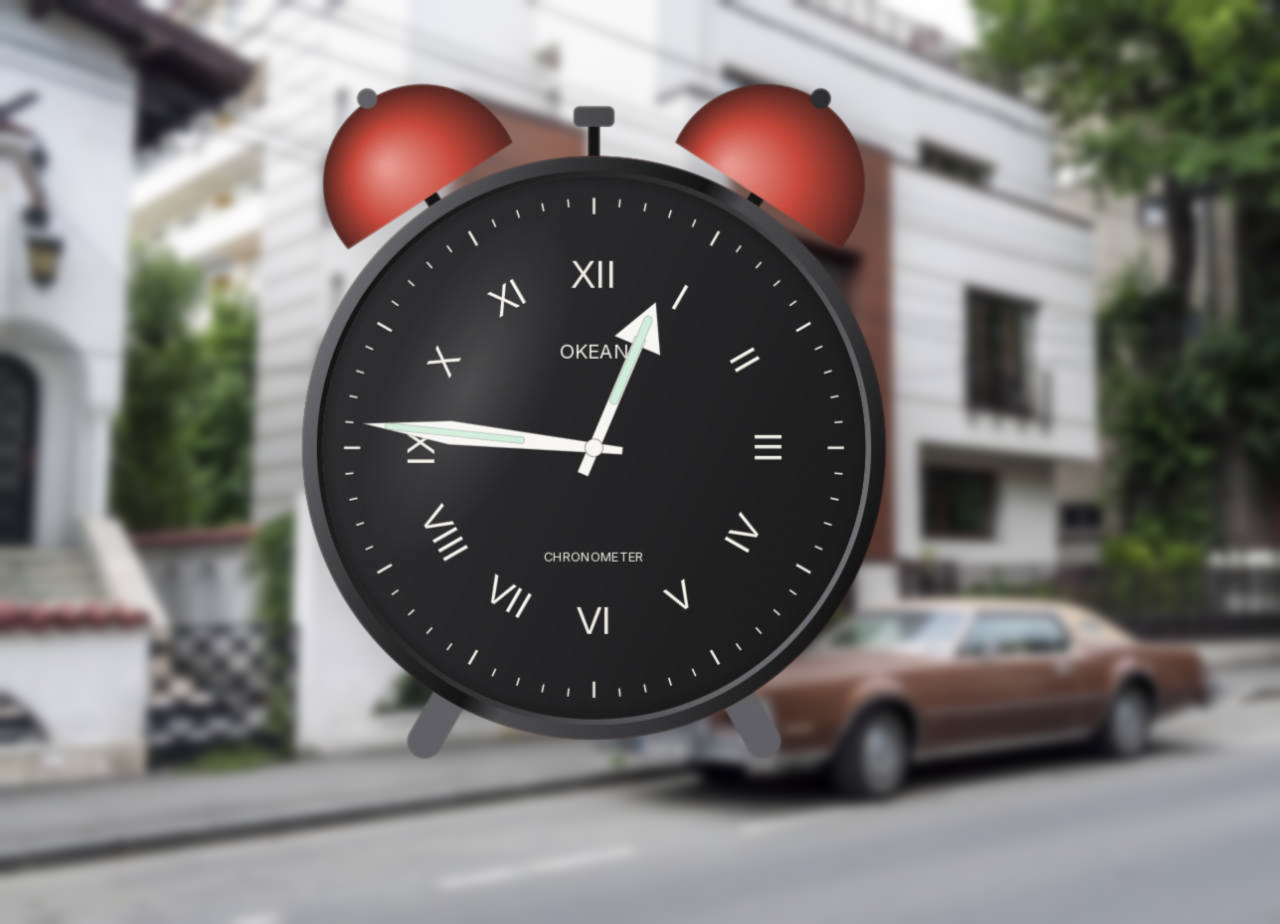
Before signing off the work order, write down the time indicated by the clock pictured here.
12:46
